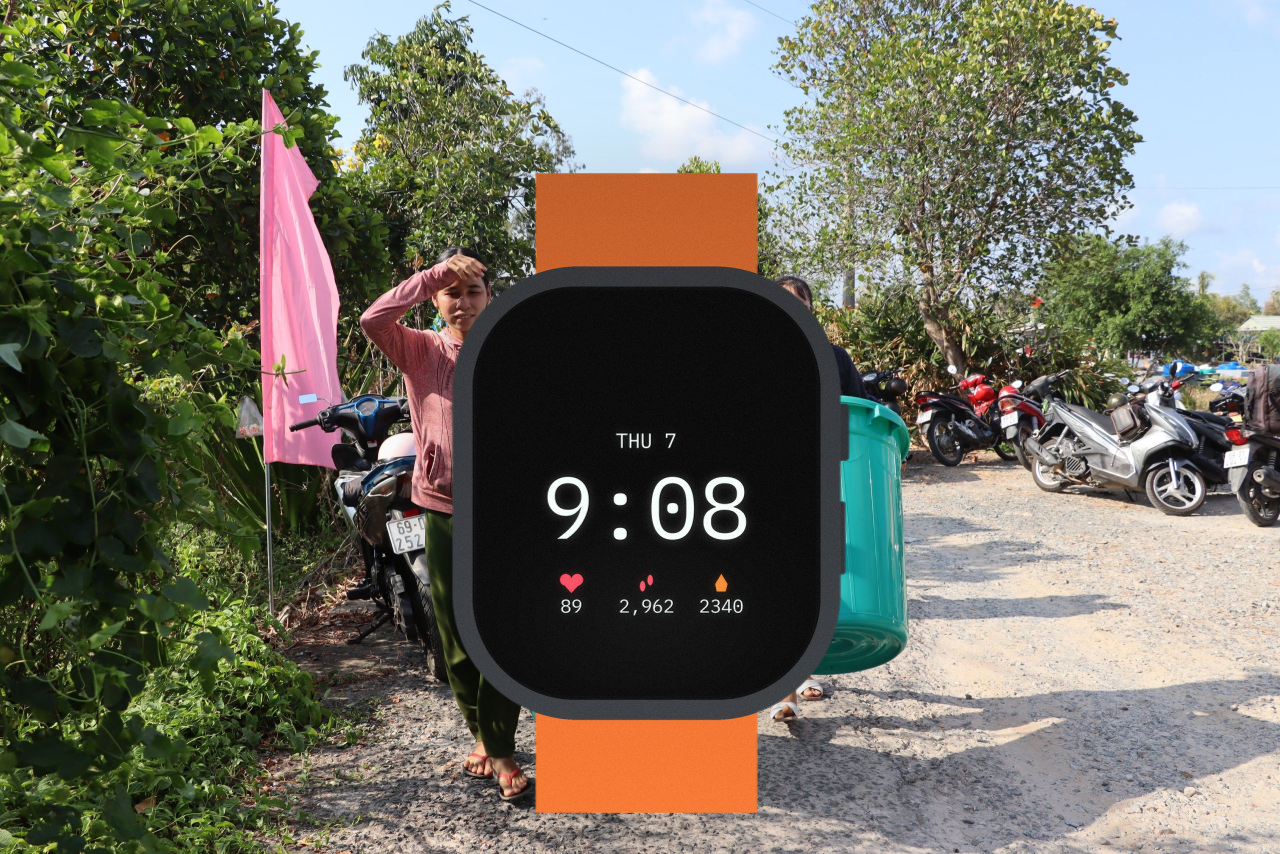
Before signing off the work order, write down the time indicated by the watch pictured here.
9:08
